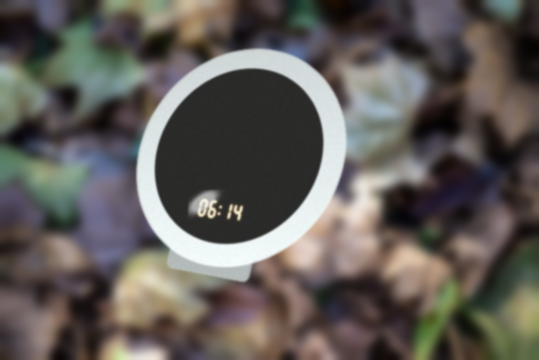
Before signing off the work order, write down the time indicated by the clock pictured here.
6:14
